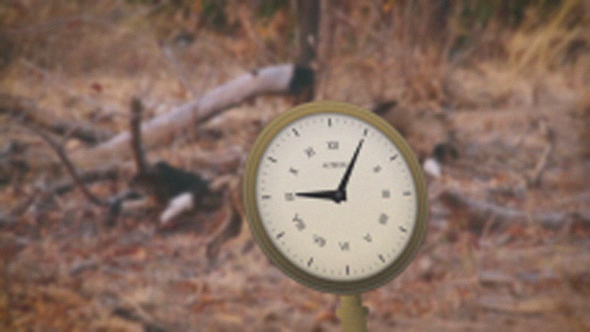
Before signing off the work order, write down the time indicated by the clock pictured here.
9:05
